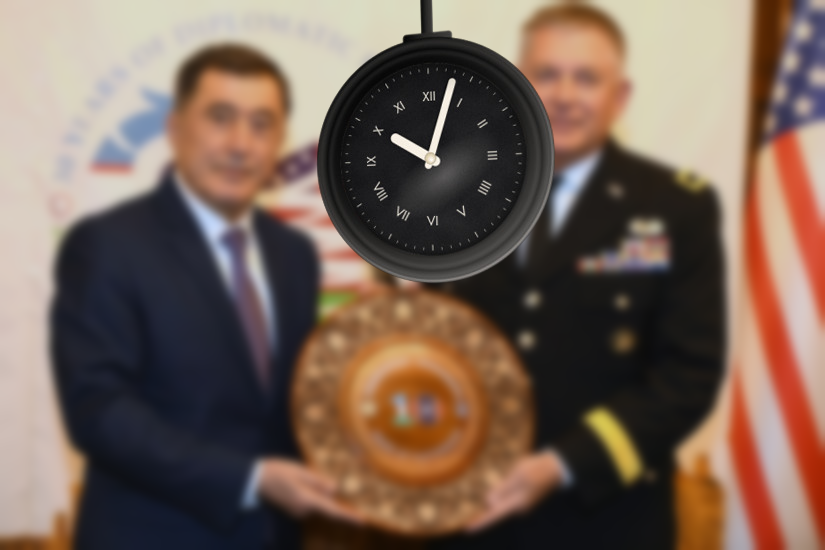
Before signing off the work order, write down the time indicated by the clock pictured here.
10:03
